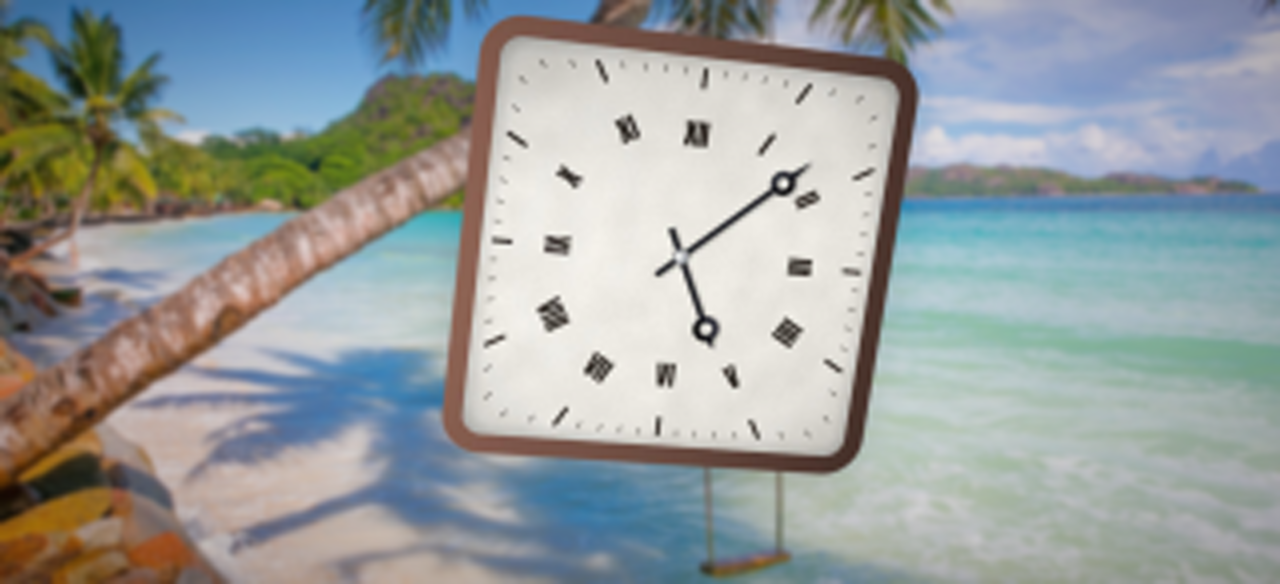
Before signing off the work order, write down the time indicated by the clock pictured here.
5:08
